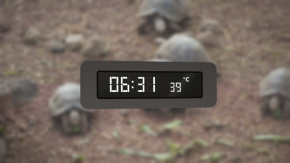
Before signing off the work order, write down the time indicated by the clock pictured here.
6:31
